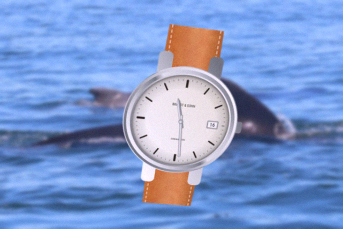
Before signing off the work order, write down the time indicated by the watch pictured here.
11:29
